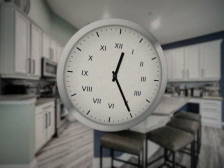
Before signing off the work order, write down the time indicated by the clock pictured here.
12:25
